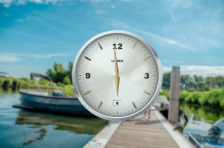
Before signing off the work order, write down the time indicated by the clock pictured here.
5:59
